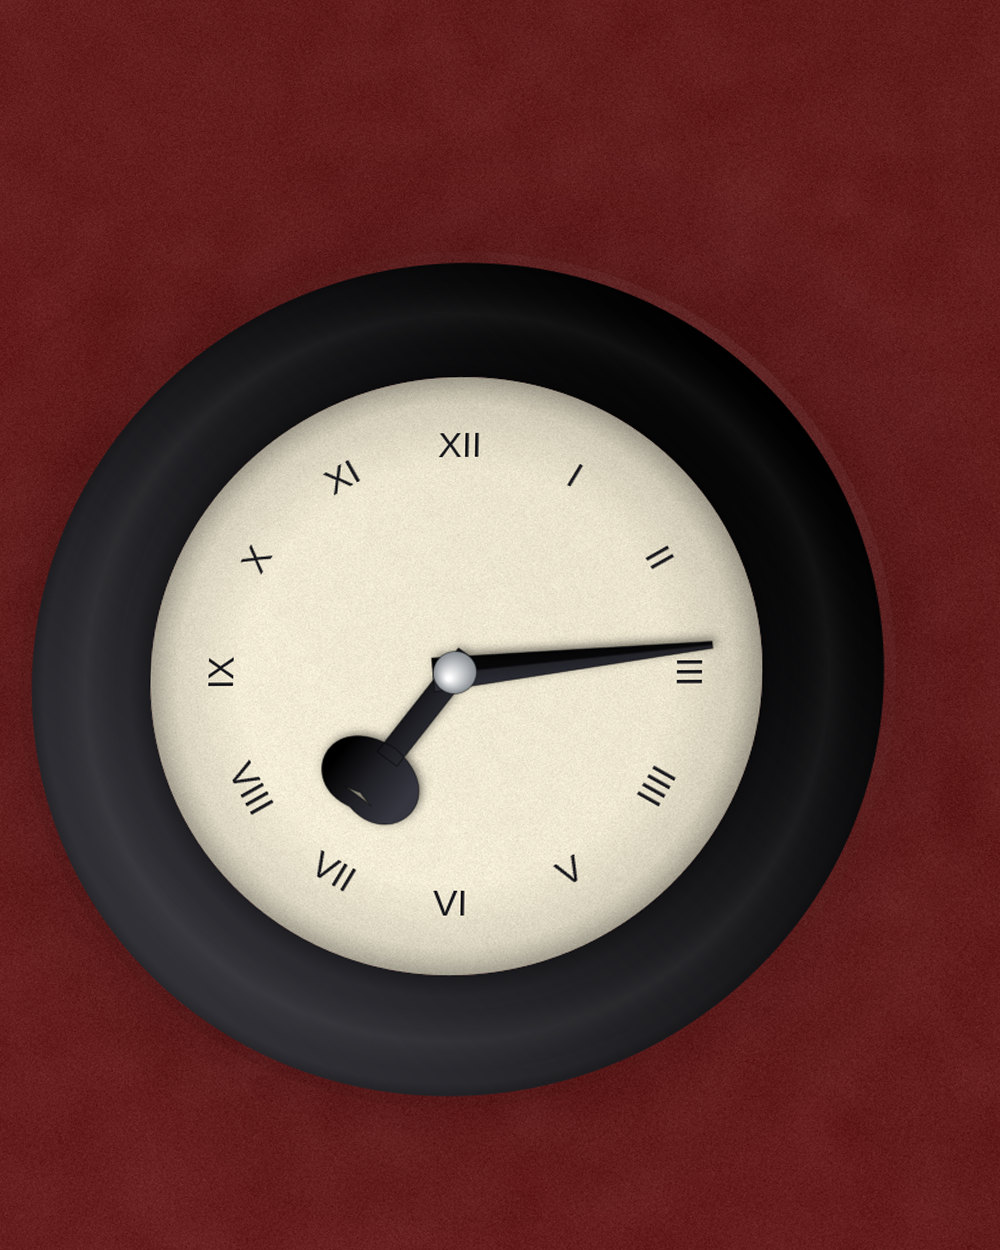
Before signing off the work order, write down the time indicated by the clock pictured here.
7:14
